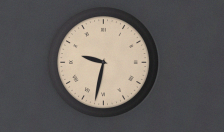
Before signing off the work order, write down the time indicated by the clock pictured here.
9:32
